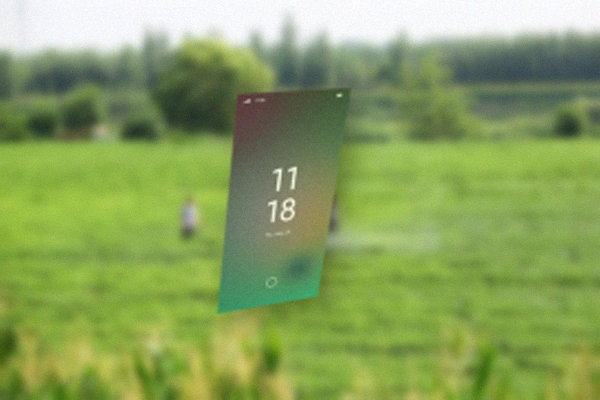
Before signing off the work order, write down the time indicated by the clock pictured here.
11:18
